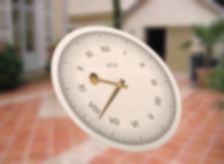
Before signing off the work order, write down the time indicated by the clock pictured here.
9:38
